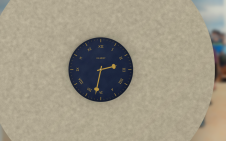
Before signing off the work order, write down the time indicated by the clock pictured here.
2:32
